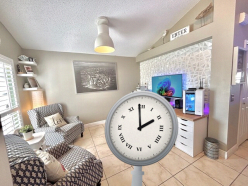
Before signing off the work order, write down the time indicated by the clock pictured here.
1:59
